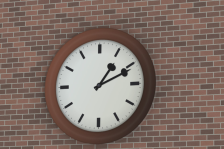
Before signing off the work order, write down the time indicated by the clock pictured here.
1:11
